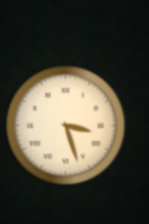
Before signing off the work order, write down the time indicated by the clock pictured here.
3:27
